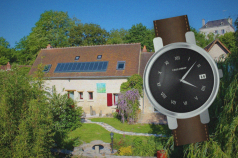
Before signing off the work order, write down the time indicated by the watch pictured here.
4:08
